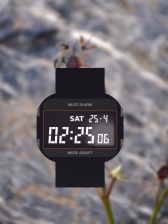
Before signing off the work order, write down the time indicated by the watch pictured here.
2:25:06
